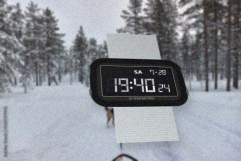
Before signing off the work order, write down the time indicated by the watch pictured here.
19:40:24
